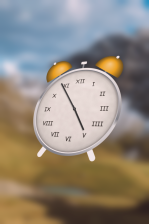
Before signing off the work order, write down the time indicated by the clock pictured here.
4:54
